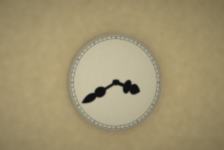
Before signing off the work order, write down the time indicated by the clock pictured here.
3:40
